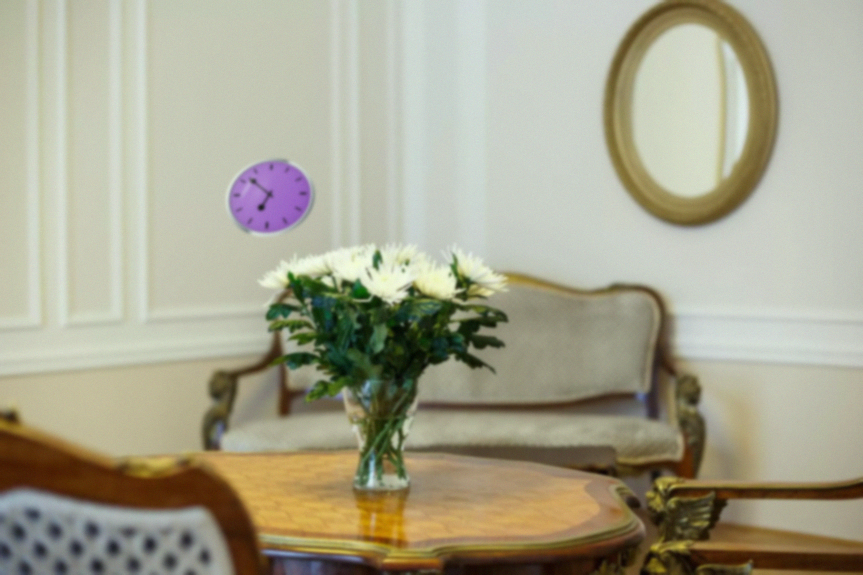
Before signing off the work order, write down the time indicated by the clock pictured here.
6:52
